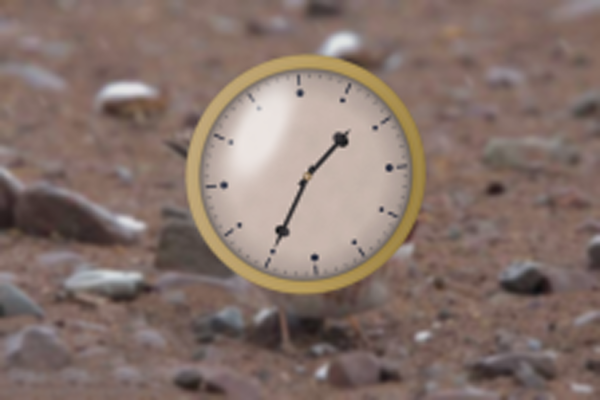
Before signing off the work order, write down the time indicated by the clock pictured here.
1:35
